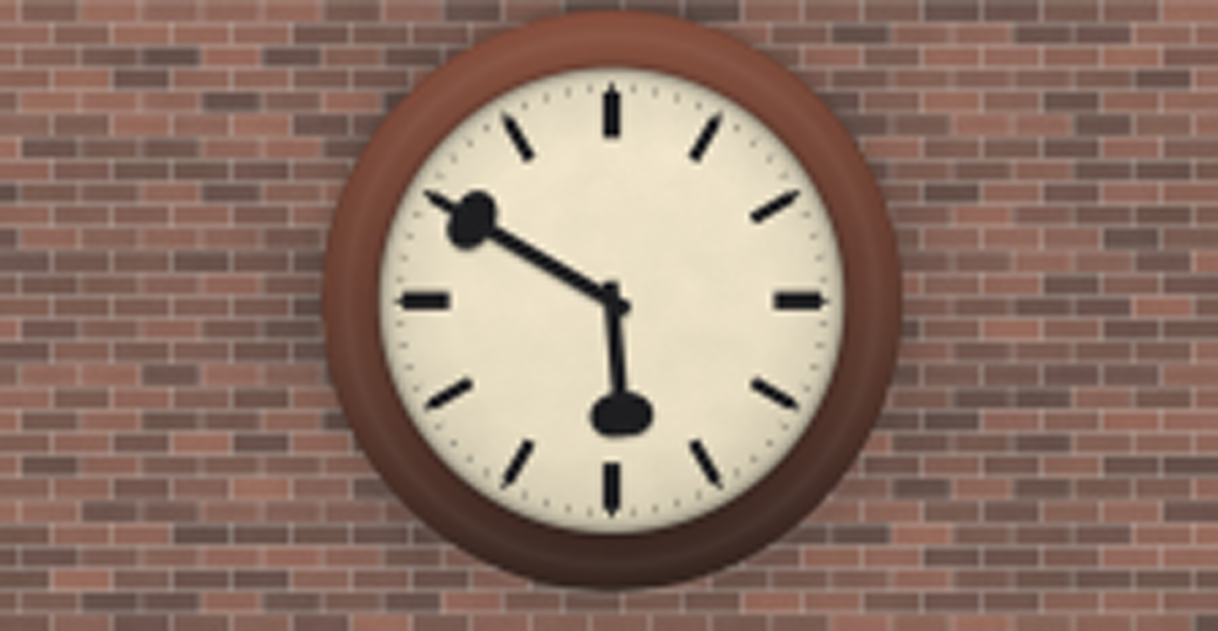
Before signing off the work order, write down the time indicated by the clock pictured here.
5:50
